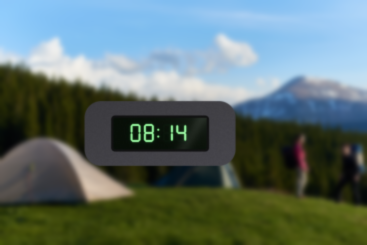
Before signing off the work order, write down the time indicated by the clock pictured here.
8:14
